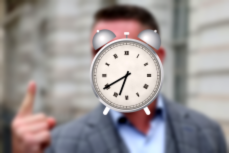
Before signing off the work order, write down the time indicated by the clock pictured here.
6:40
